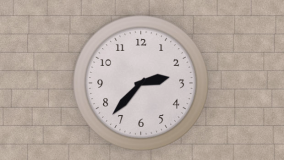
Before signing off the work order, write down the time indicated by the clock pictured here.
2:37
